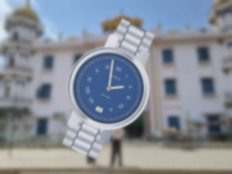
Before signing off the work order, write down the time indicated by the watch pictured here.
1:57
